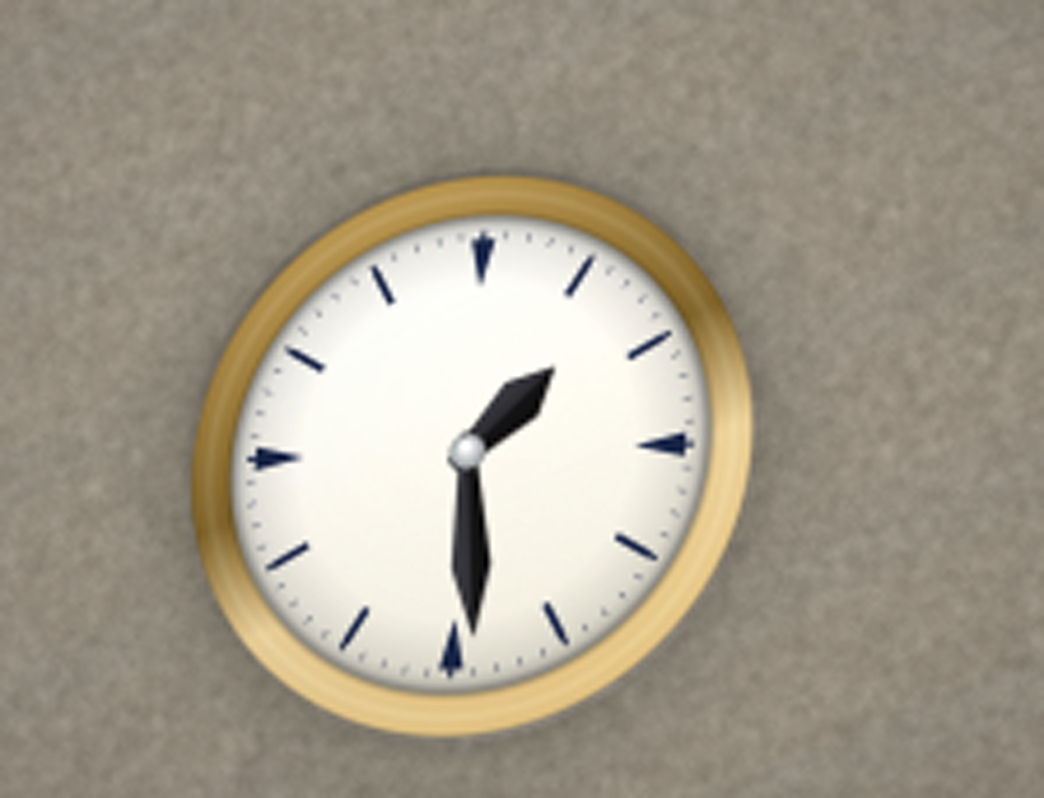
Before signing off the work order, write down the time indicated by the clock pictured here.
1:29
